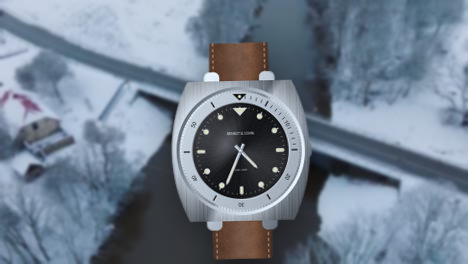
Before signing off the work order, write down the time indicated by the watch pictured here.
4:34
